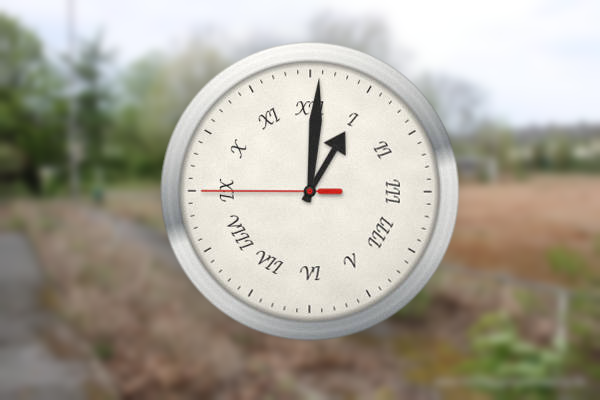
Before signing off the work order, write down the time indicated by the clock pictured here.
1:00:45
